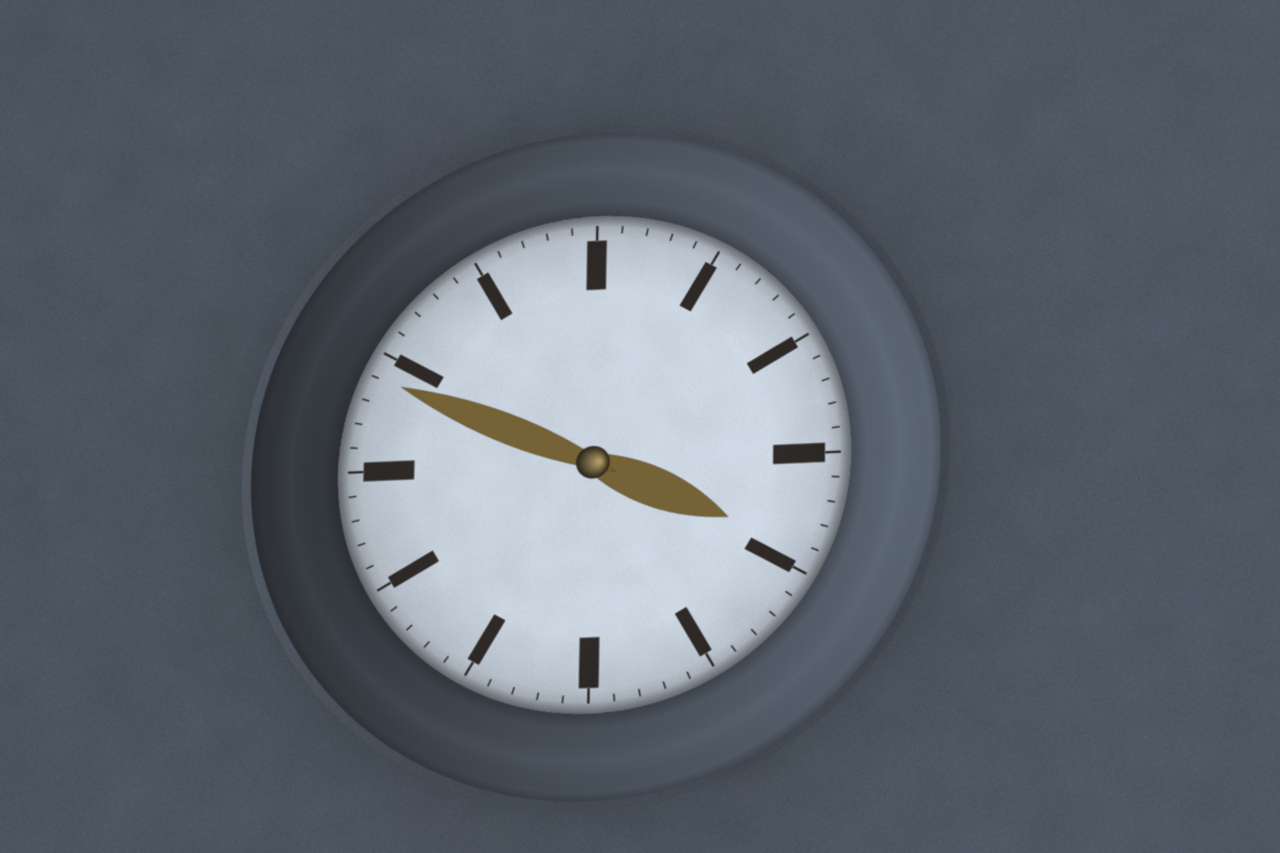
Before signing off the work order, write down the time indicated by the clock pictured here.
3:49
